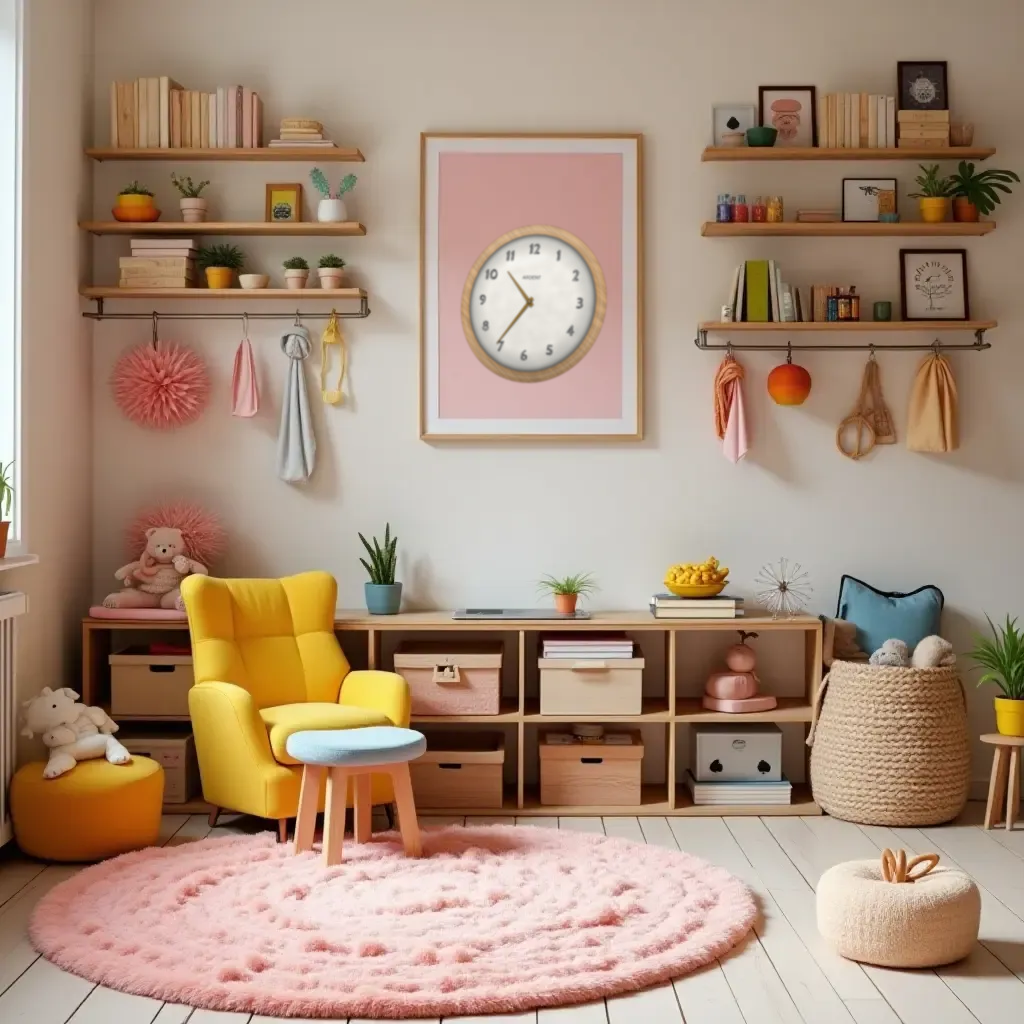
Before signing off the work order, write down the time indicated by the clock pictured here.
10:36
